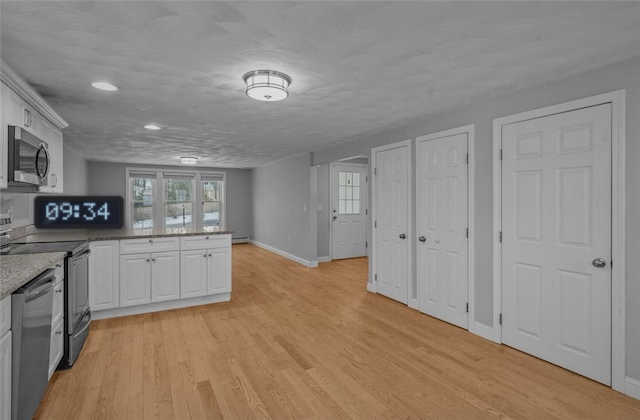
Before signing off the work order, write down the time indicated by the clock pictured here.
9:34
